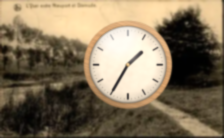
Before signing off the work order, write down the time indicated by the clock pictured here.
1:35
